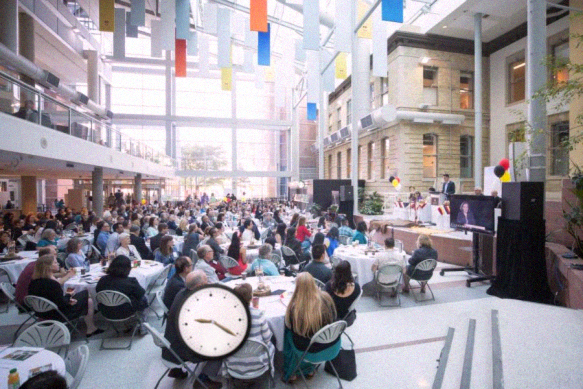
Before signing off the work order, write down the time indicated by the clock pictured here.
9:21
